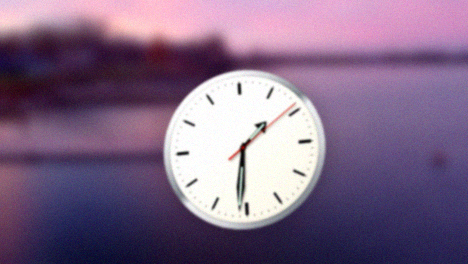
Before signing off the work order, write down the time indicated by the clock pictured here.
1:31:09
